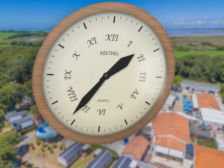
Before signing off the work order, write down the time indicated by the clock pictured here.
1:36
